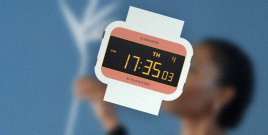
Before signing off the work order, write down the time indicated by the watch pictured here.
17:35:03
